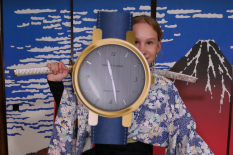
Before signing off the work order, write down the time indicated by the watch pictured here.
11:28
